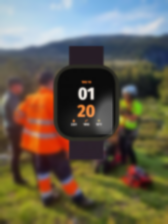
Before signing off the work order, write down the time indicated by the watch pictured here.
1:20
